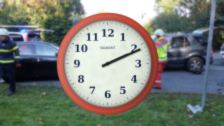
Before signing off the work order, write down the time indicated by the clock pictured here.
2:11
